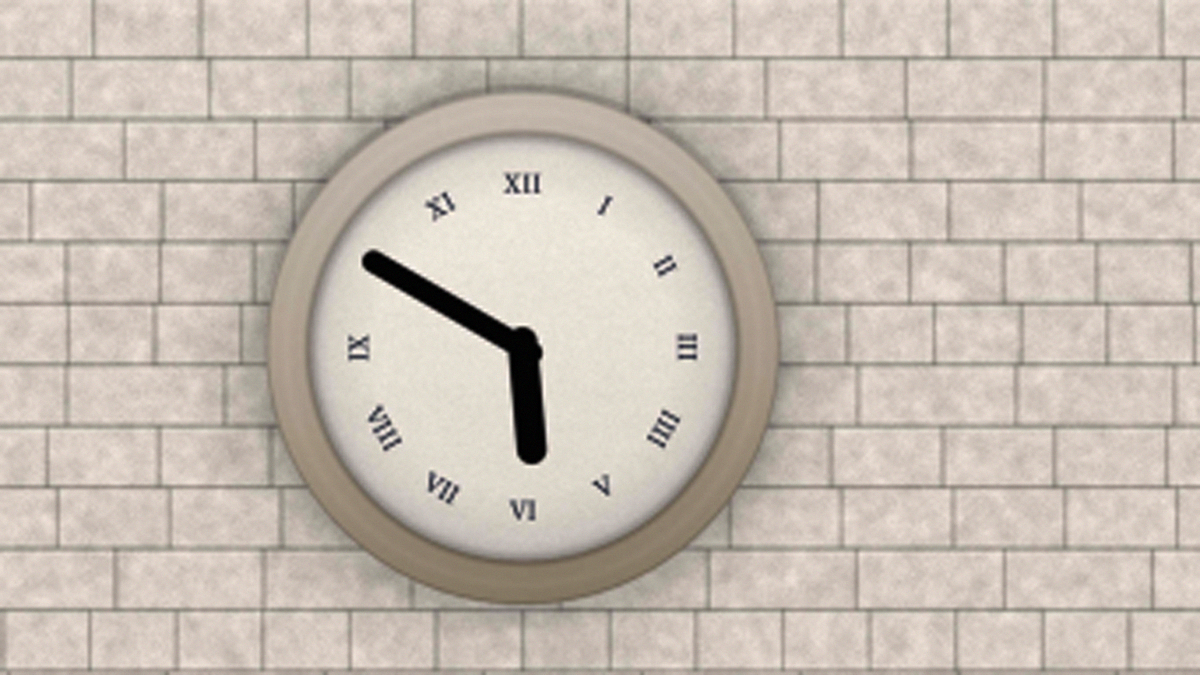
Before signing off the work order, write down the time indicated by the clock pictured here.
5:50
